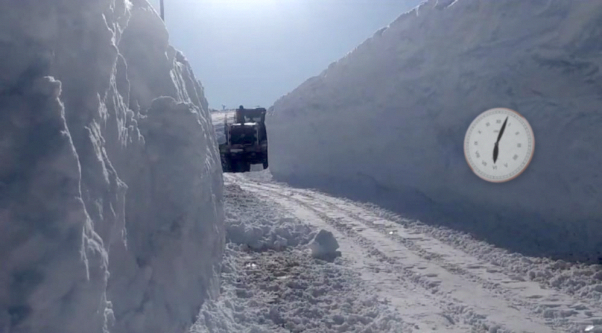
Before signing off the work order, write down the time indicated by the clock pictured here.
6:03
